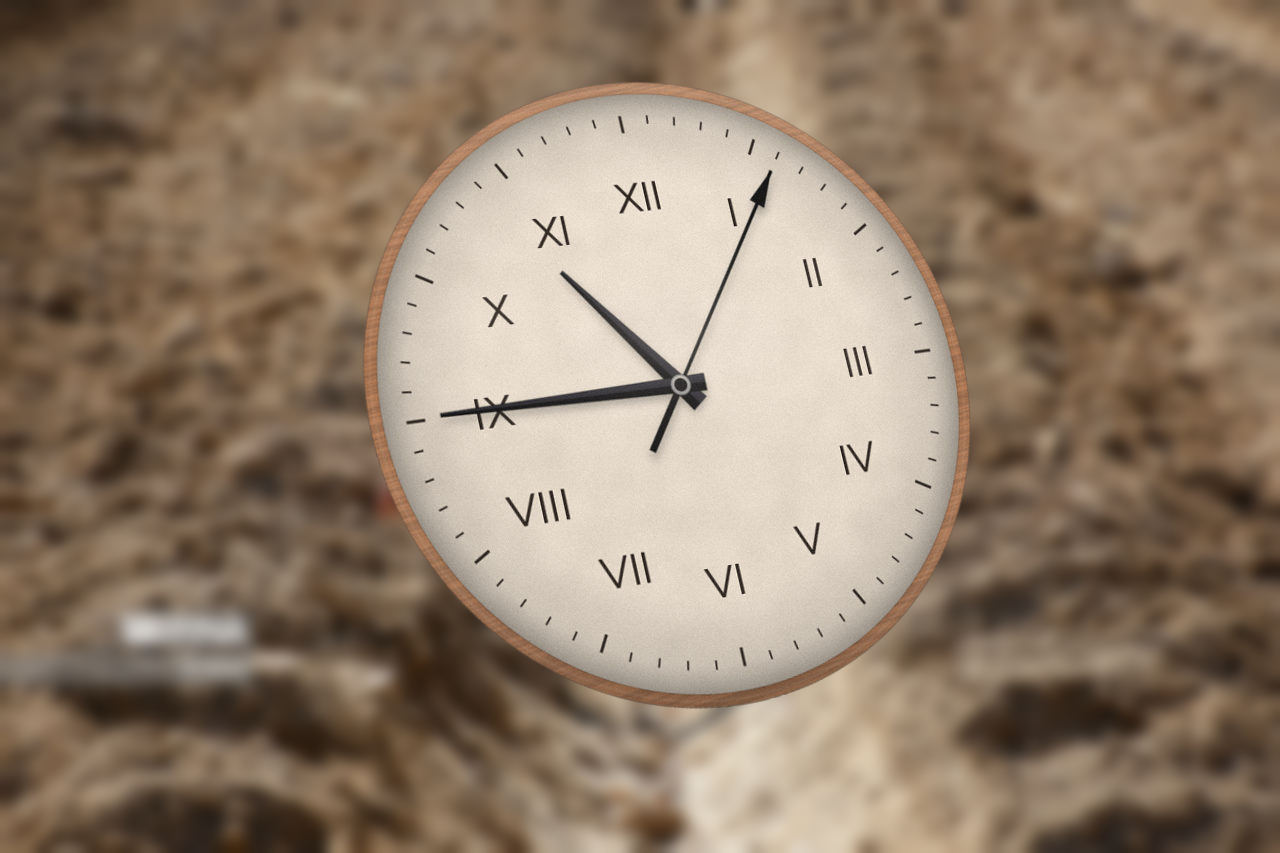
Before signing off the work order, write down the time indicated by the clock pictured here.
10:45:06
